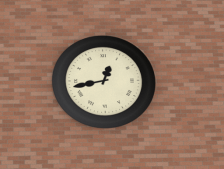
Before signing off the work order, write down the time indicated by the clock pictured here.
12:43
